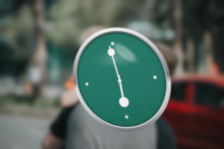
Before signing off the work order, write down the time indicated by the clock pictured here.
5:59
